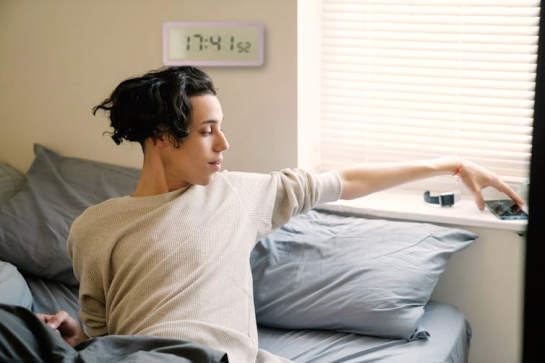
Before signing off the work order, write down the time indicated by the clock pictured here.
17:41
